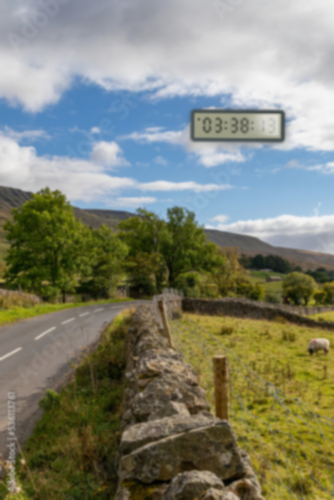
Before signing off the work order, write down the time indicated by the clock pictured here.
3:38:13
